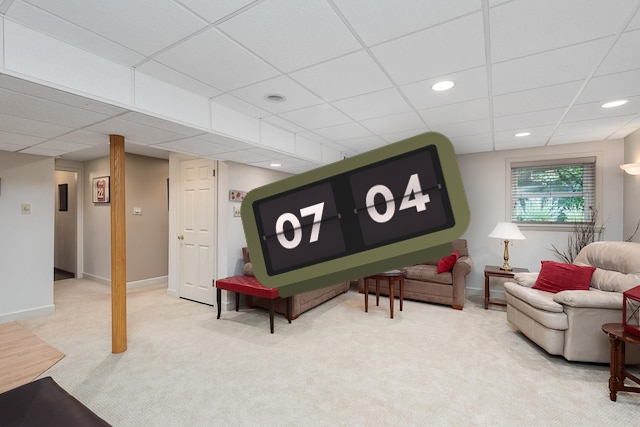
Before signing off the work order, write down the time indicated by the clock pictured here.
7:04
